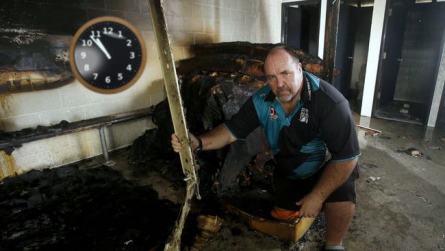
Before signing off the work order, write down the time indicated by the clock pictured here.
10:53
